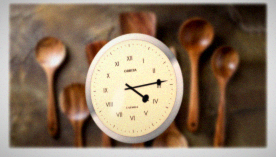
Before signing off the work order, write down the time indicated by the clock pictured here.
4:14
